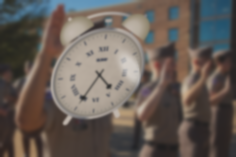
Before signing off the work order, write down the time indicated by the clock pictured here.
4:35
